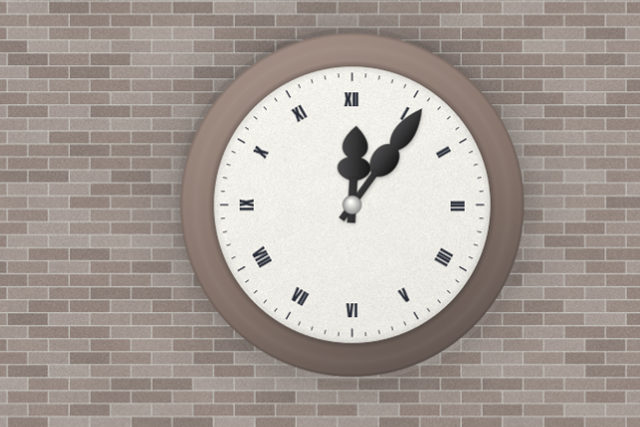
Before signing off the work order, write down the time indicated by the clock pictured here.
12:06
